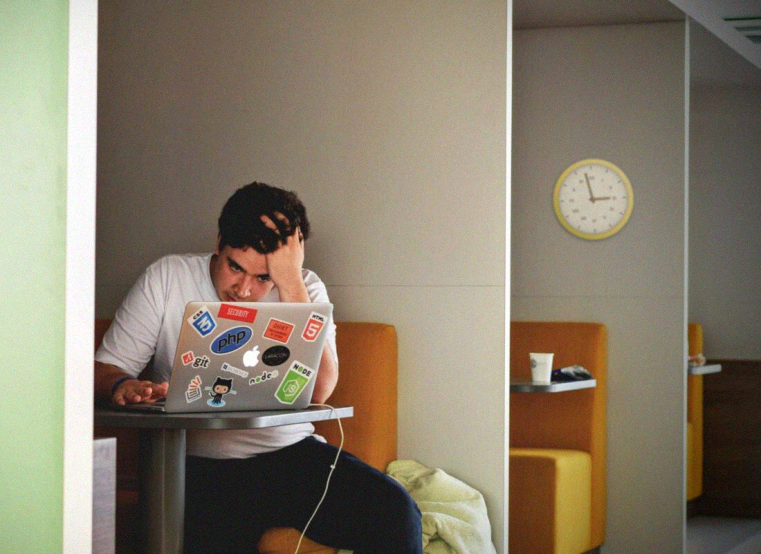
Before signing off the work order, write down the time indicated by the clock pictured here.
2:58
